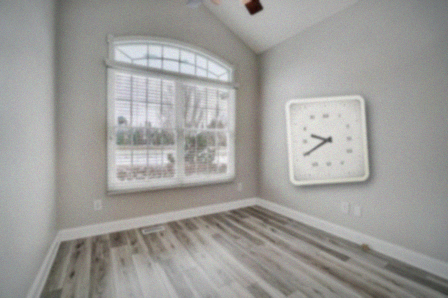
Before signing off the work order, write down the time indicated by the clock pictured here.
9:40
